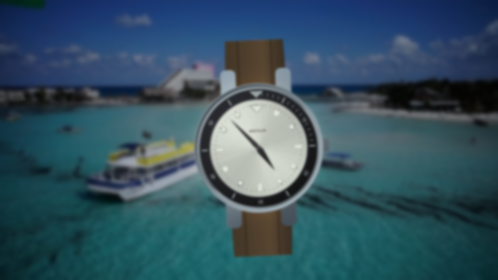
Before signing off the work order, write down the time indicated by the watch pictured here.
4:53
